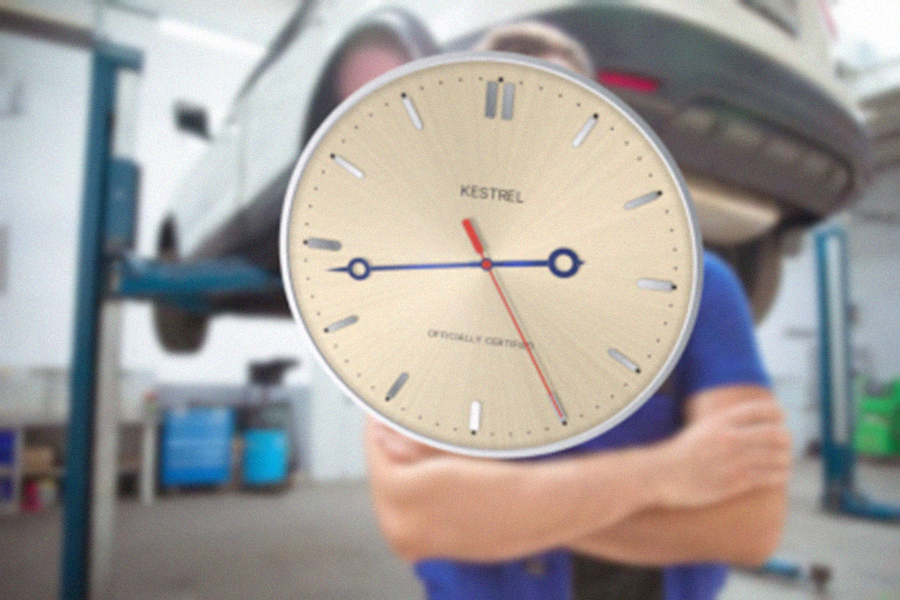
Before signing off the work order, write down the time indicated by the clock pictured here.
2:43:25
